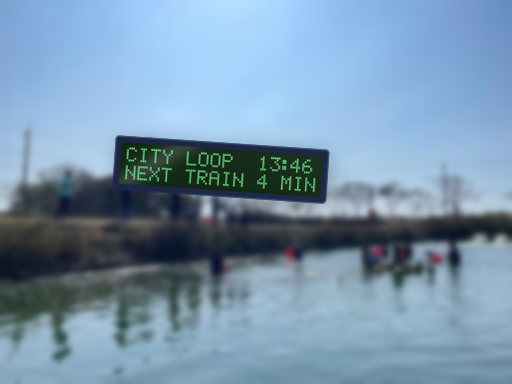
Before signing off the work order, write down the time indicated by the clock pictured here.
13:46
